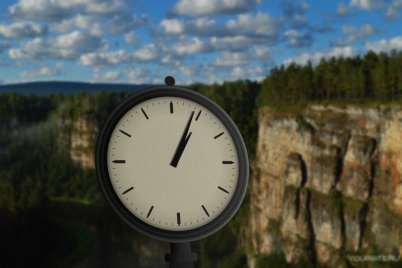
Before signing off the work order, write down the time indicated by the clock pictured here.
1:04
